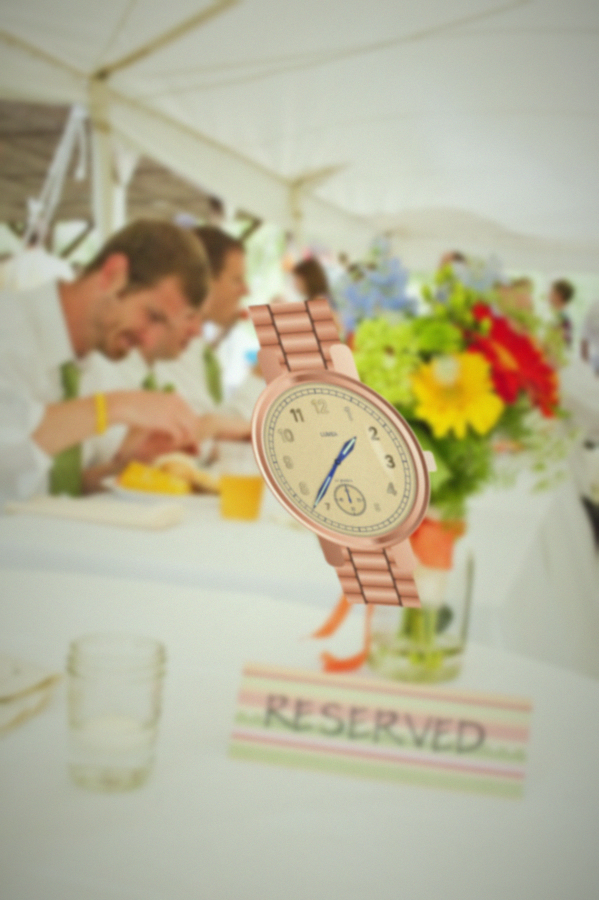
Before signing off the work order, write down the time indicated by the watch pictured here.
1:37
